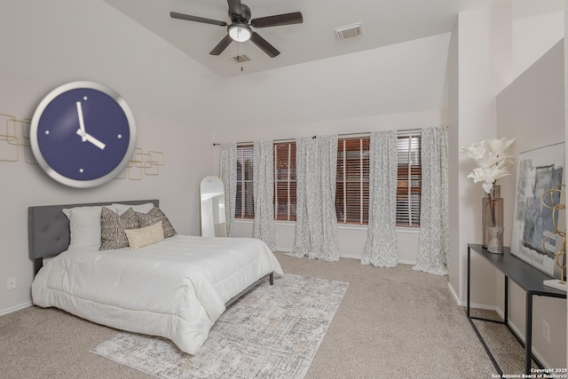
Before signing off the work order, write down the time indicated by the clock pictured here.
3:58
